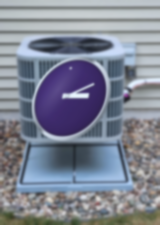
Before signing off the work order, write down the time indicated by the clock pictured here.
3:12
